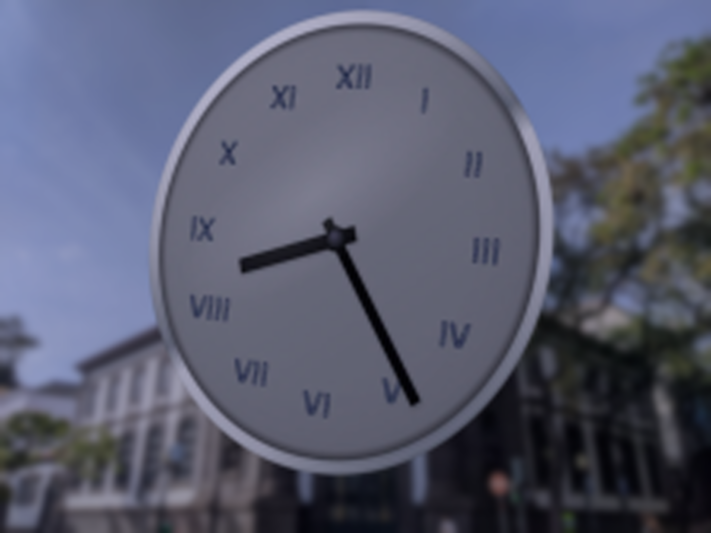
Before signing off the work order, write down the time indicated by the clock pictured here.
8:24
